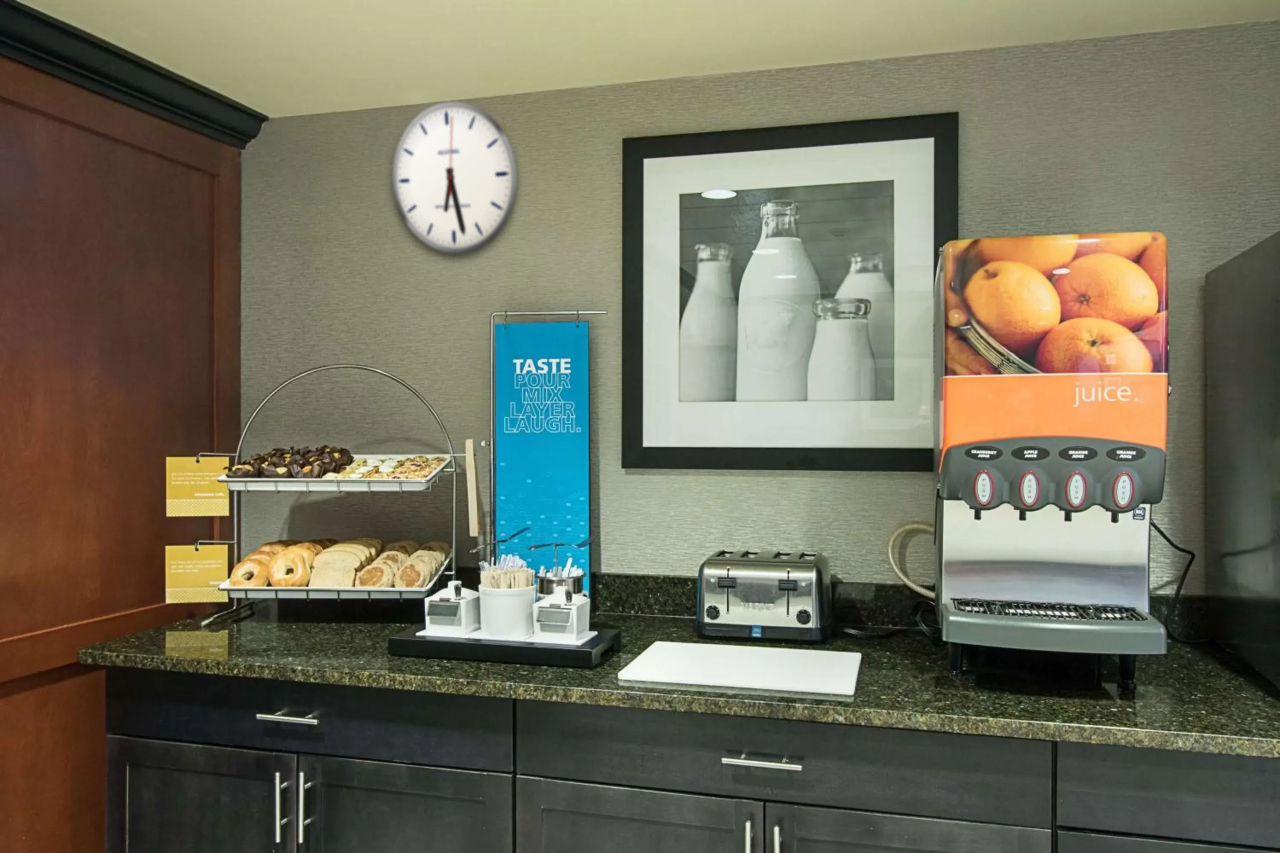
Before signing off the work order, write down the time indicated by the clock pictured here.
6:28:01
